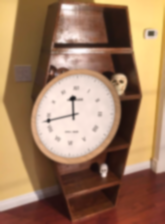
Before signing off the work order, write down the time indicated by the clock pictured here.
11:43
